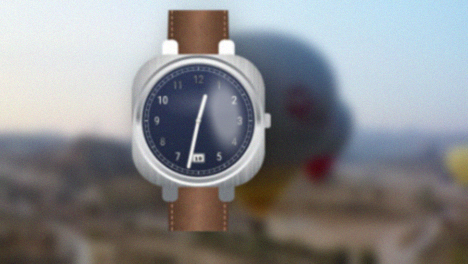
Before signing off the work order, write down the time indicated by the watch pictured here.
12:32
